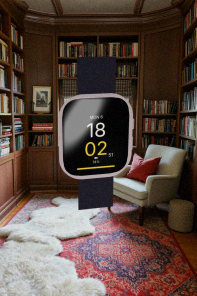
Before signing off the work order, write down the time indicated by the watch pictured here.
18:02
